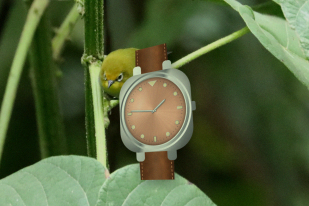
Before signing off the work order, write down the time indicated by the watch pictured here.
1:46
